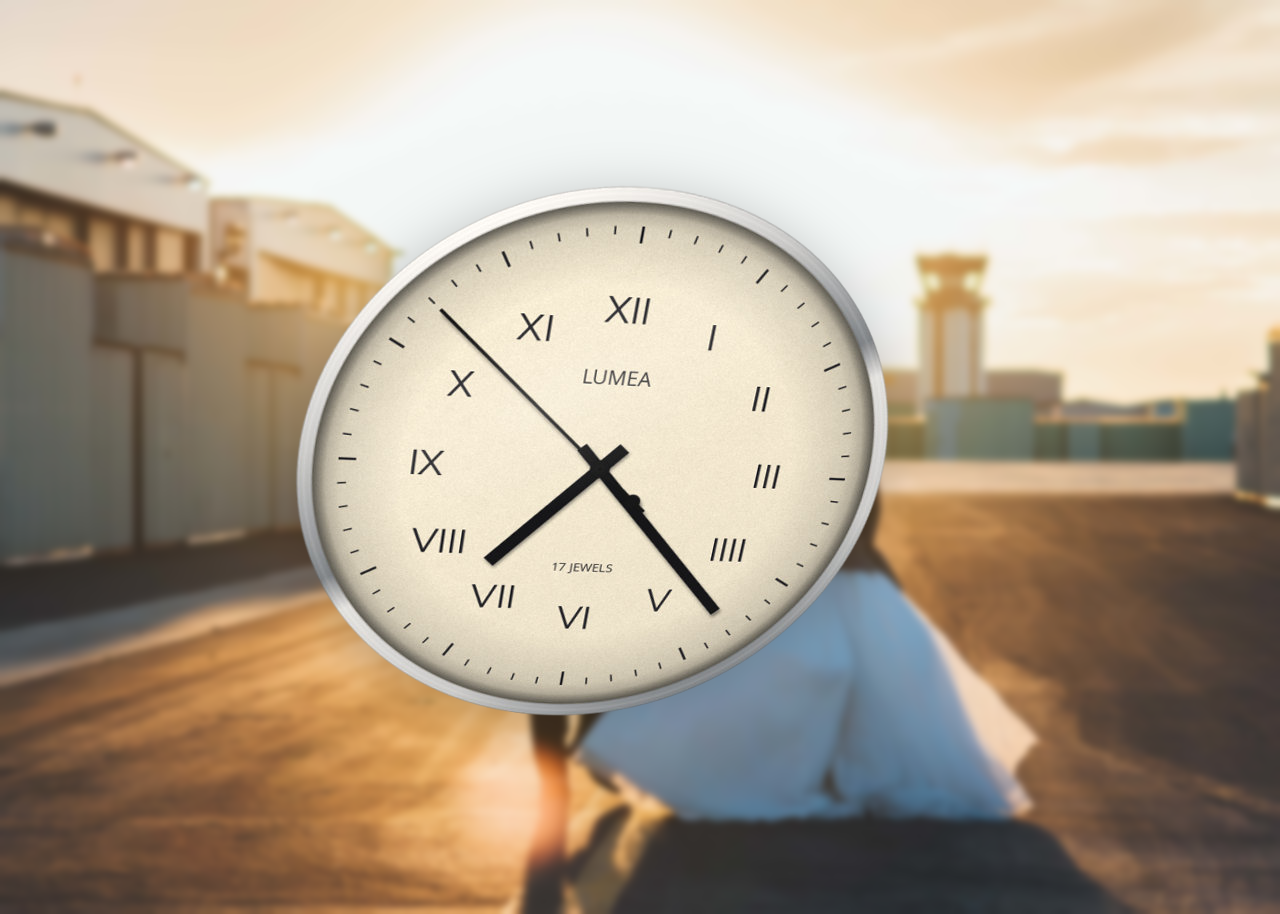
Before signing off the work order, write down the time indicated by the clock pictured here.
7:22:52
